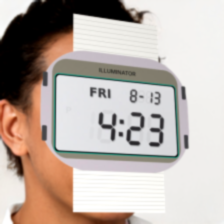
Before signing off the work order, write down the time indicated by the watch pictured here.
4:23
